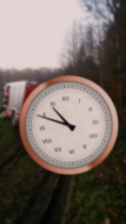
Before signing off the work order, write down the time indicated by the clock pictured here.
10:49
